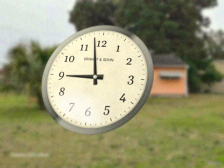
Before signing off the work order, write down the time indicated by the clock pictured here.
8:58
